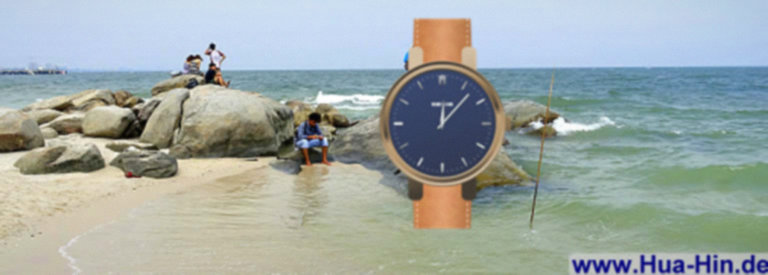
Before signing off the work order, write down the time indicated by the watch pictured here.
12:07
